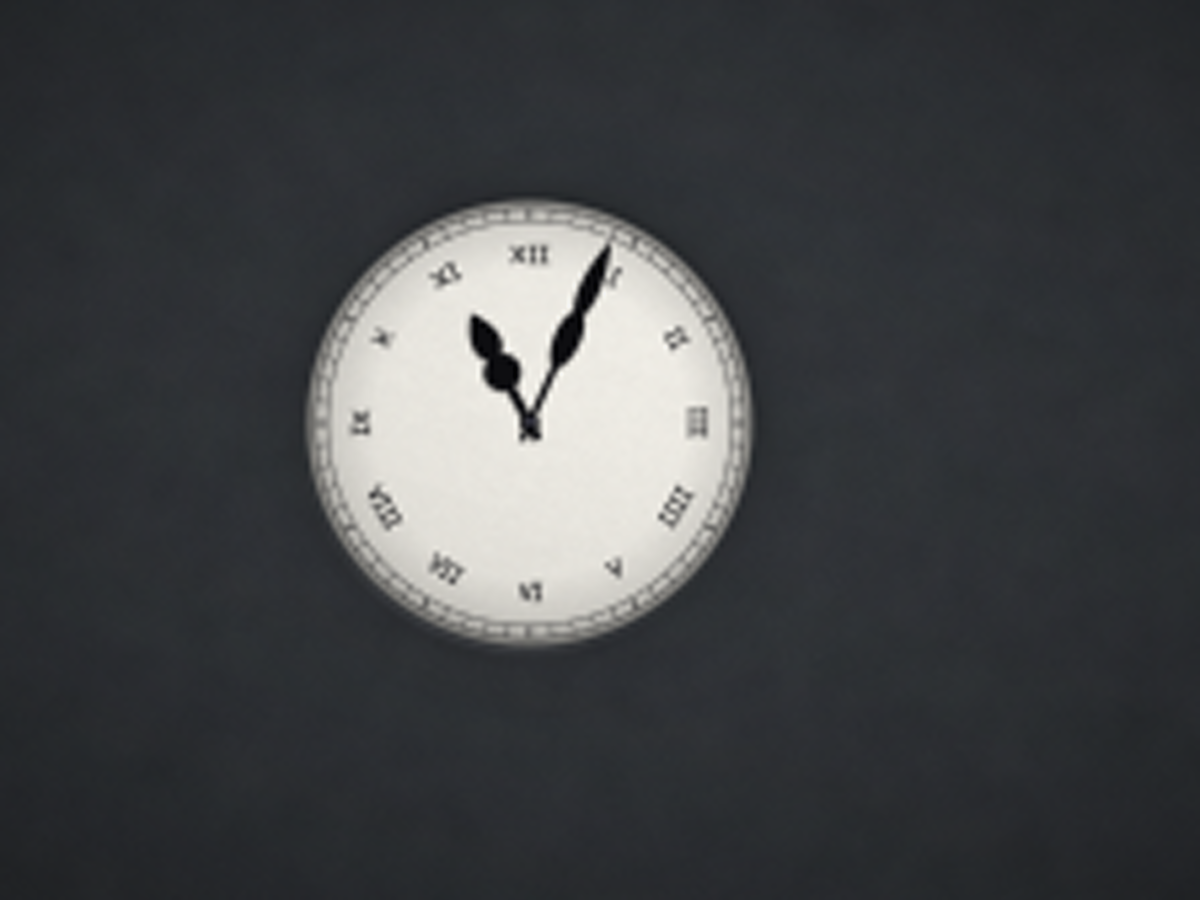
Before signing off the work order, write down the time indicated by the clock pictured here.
11:04
